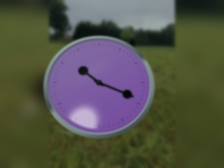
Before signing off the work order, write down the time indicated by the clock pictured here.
10:19
